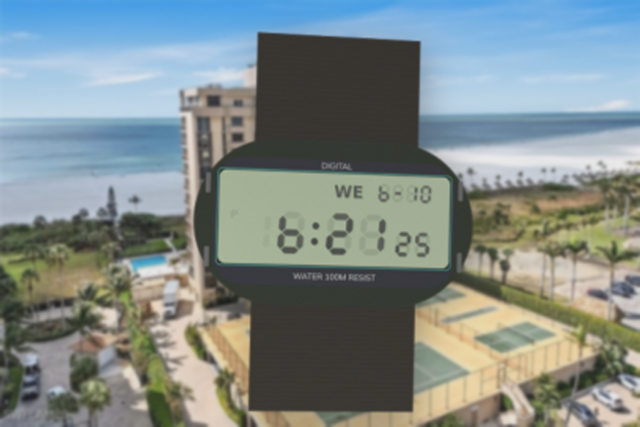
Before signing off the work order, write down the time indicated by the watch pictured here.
6:21:25
